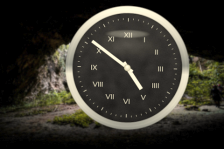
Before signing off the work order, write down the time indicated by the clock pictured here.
4:51
